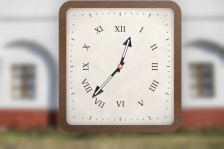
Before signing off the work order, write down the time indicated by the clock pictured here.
12:37
